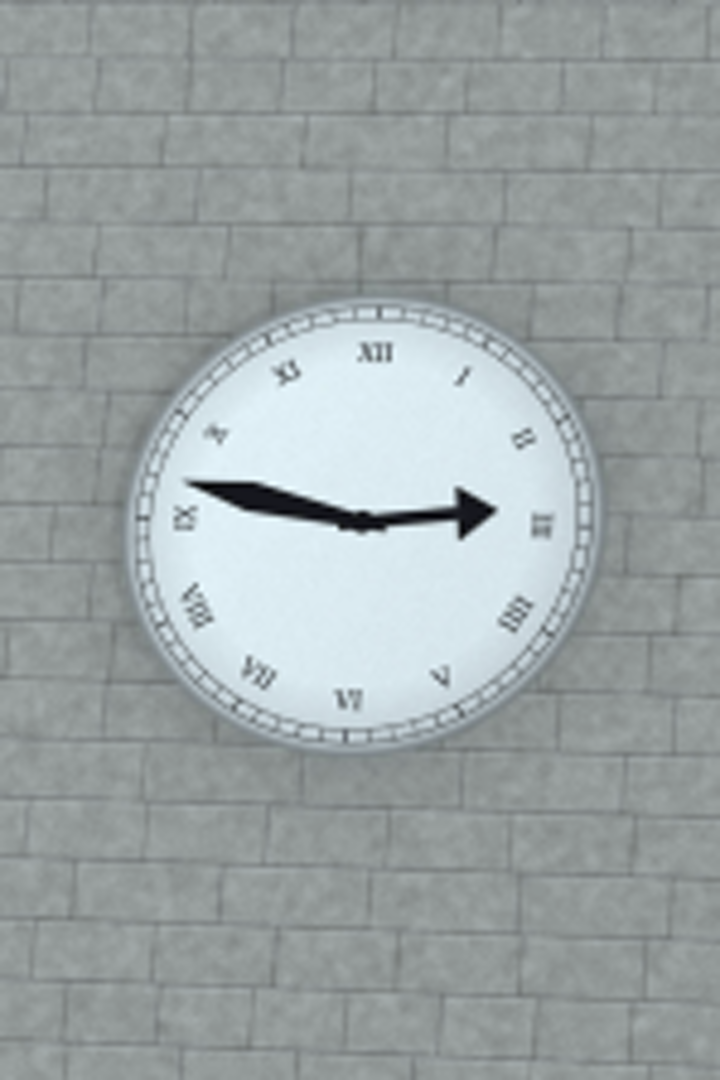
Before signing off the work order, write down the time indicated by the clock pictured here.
2:47
